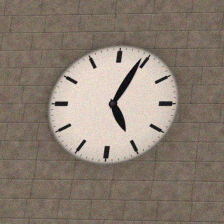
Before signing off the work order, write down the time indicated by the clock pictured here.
5:04
